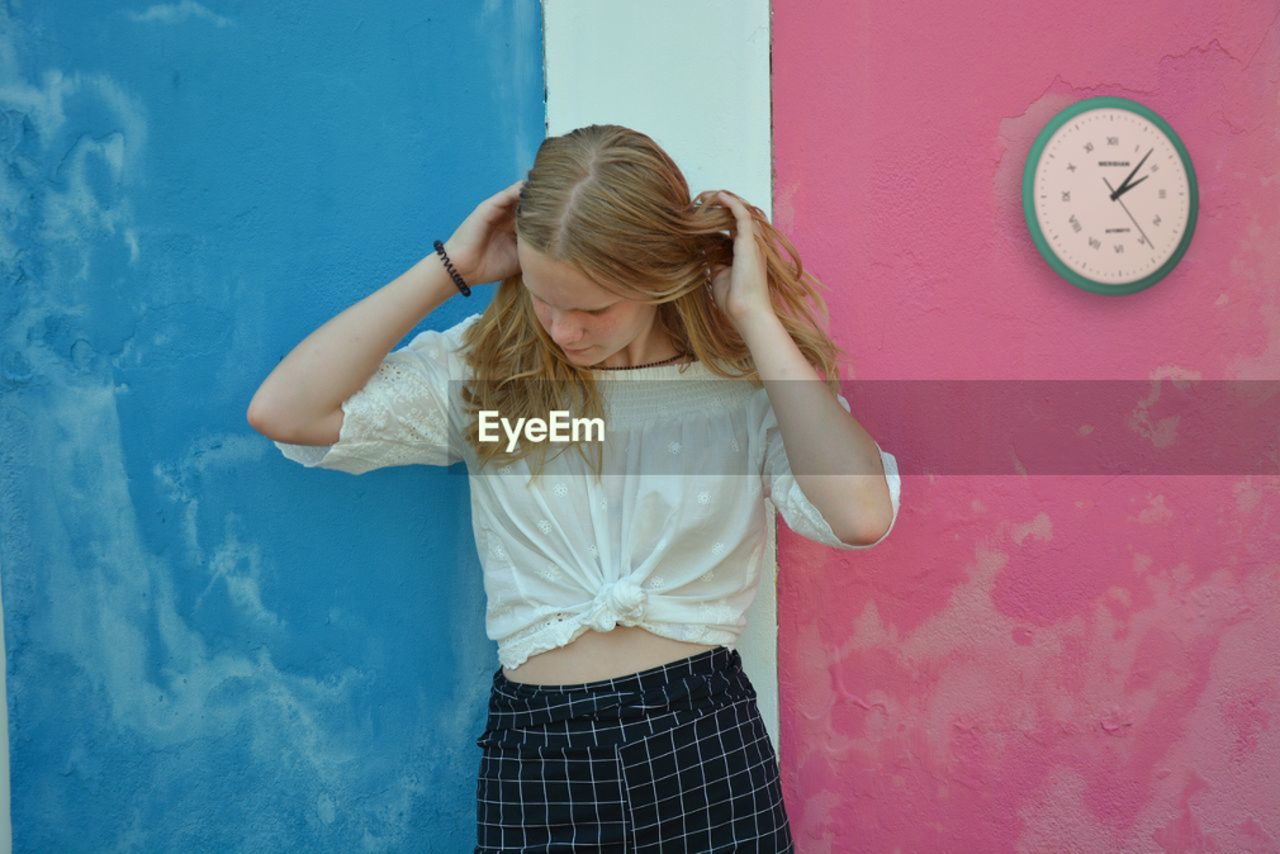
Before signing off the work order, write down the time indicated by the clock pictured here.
2:07:24
